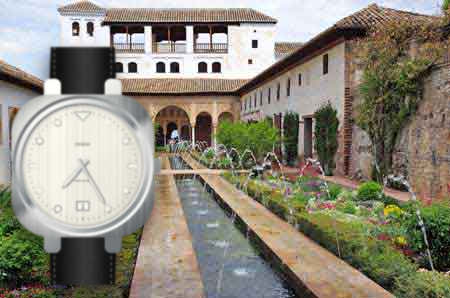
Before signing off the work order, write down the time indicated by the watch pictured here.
7:25
